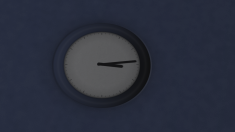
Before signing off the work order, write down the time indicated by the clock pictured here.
3:14
